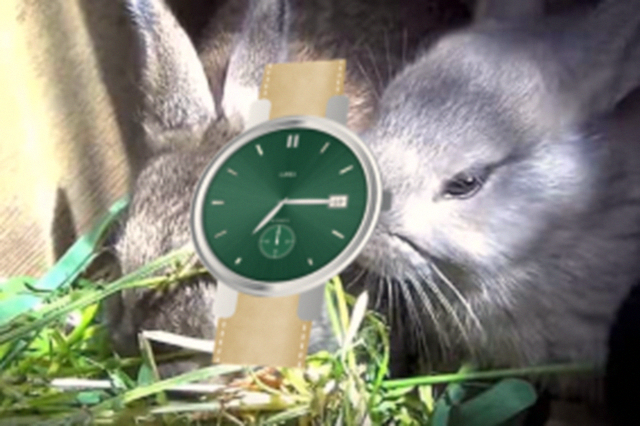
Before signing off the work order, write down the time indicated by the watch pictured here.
7:15
